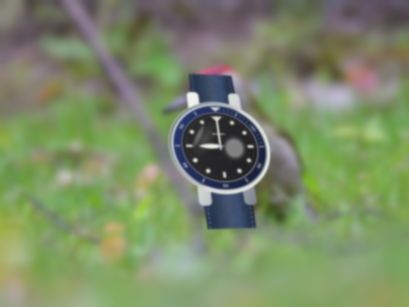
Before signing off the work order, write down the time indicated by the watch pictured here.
9:00
